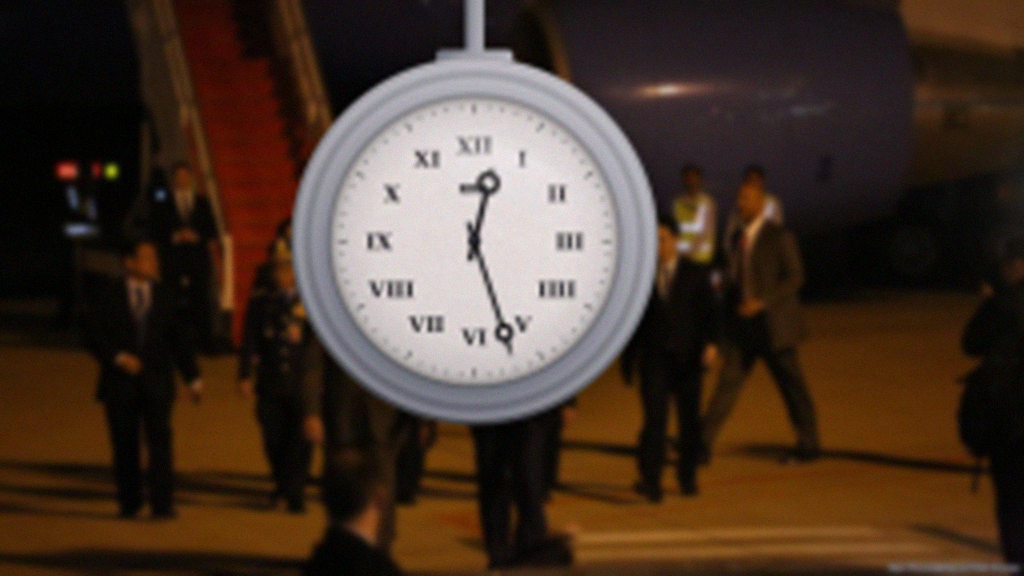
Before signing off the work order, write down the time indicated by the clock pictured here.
12:27
